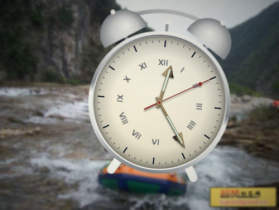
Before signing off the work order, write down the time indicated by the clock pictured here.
12:24:10
